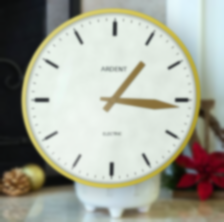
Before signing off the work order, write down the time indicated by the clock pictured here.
1:16
